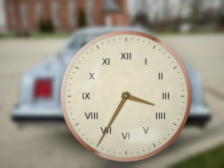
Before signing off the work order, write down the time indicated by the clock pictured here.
3:35
